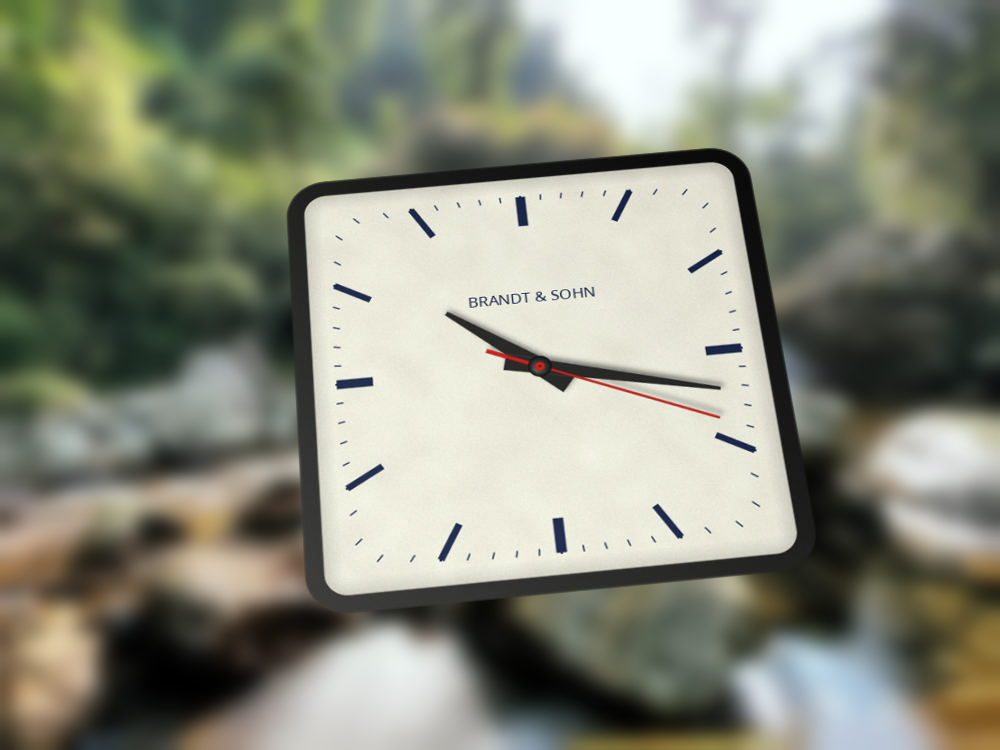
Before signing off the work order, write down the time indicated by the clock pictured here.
10:17:19
